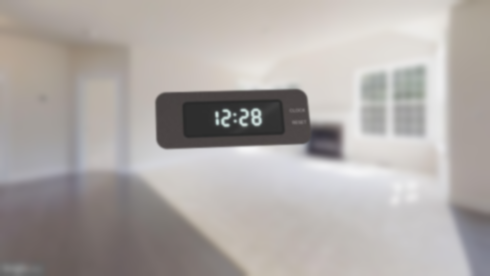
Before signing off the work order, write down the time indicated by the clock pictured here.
12:28
